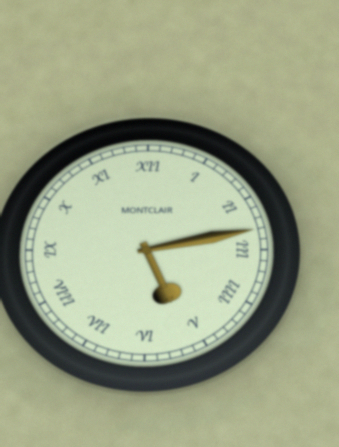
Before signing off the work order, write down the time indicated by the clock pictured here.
5:13
